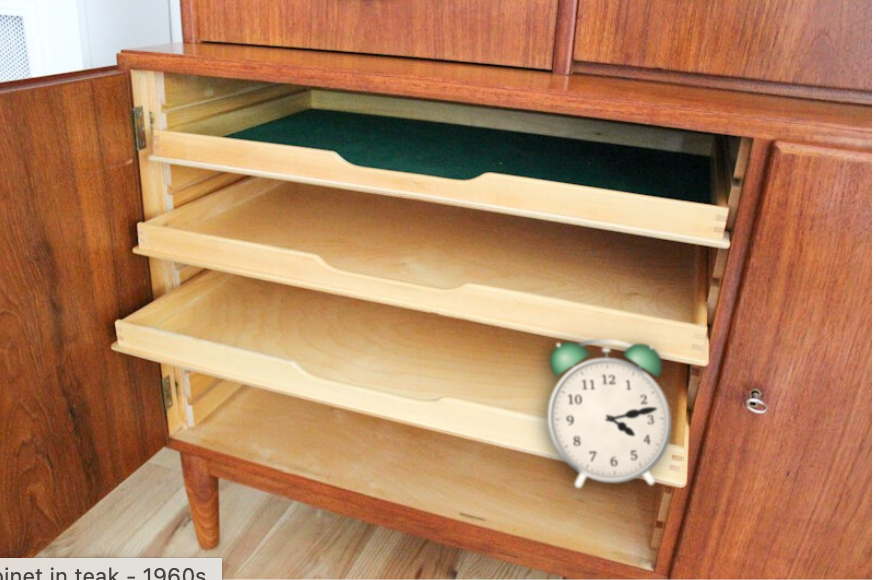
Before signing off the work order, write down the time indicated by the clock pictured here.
4:13
